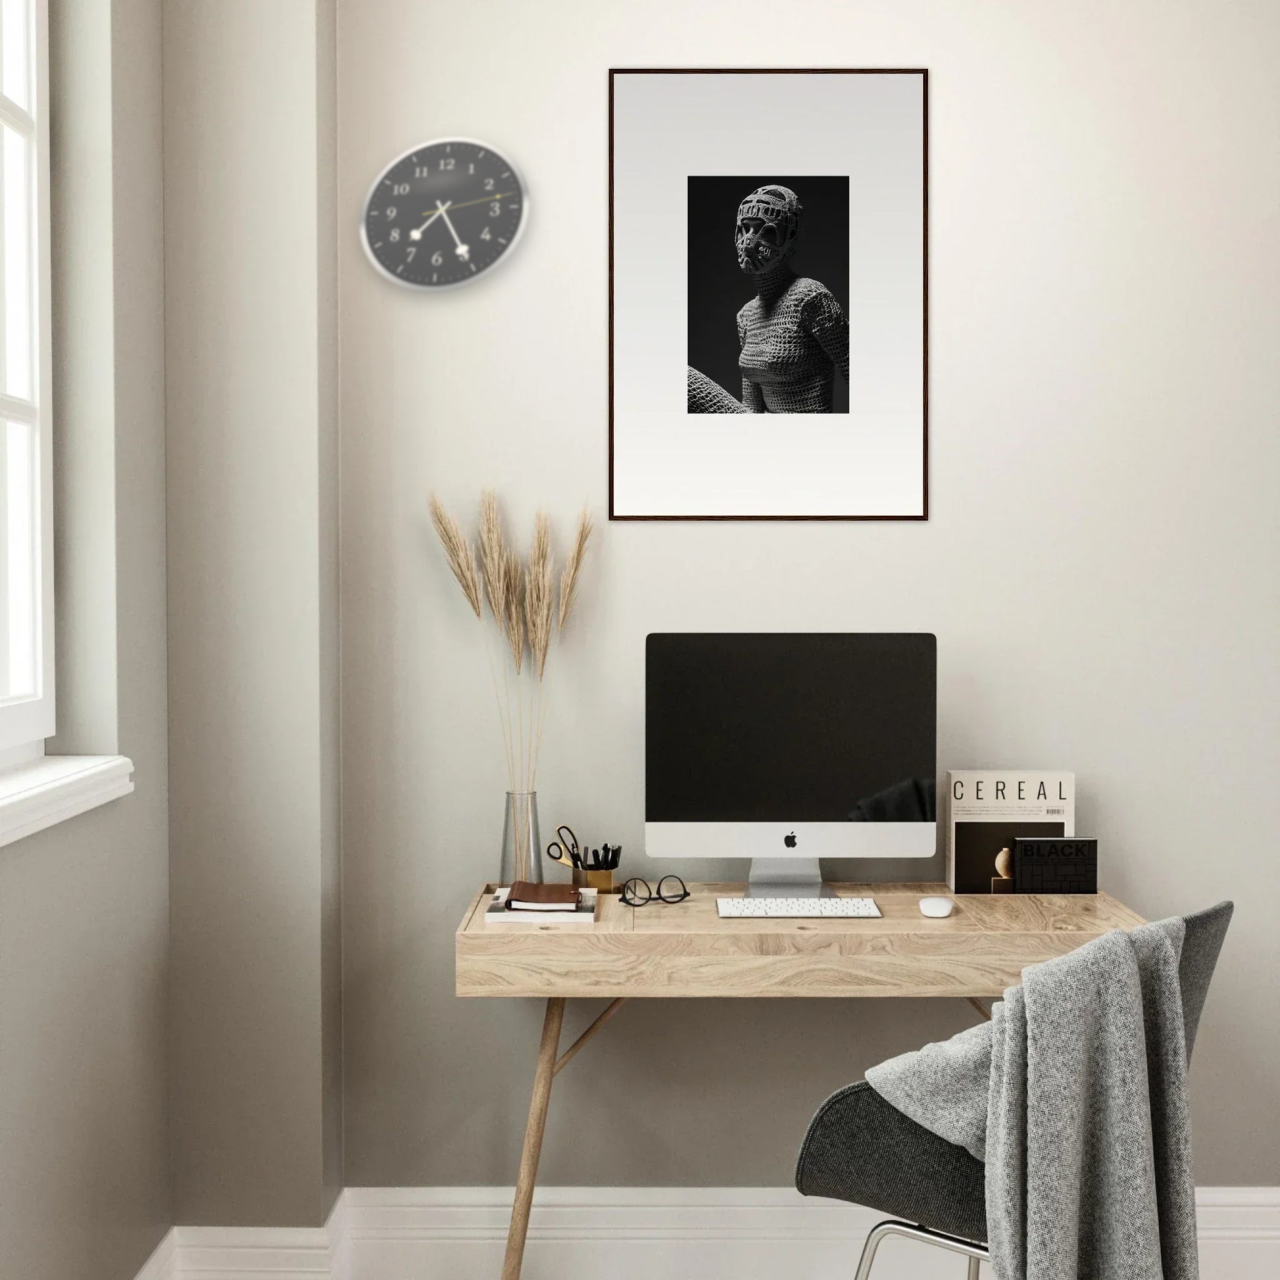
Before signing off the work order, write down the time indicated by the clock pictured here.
7:25:13
